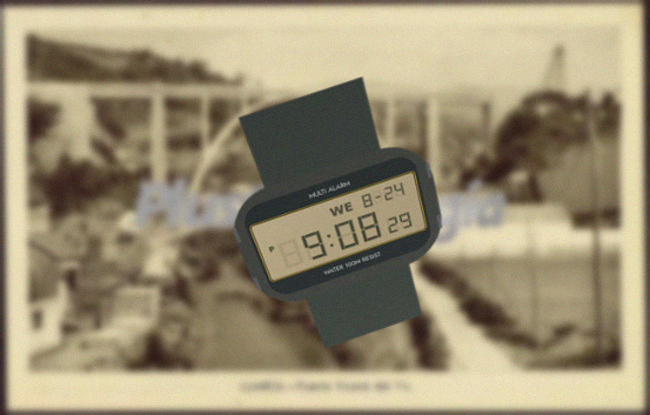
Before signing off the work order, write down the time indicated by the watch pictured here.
9:08:29
